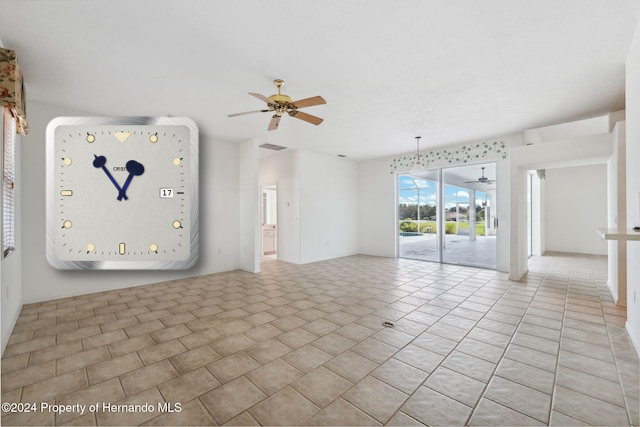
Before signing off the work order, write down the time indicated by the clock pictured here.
12:54
